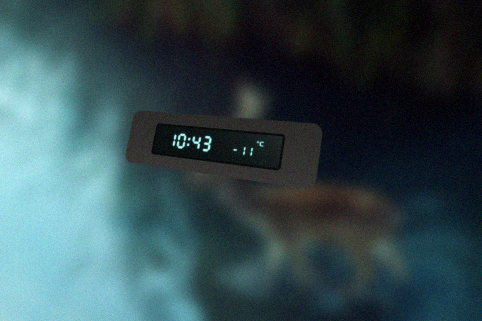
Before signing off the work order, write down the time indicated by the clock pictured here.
10:43
